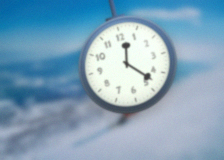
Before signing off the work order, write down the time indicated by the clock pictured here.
12:23
